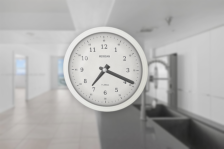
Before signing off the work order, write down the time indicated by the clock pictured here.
7:19
